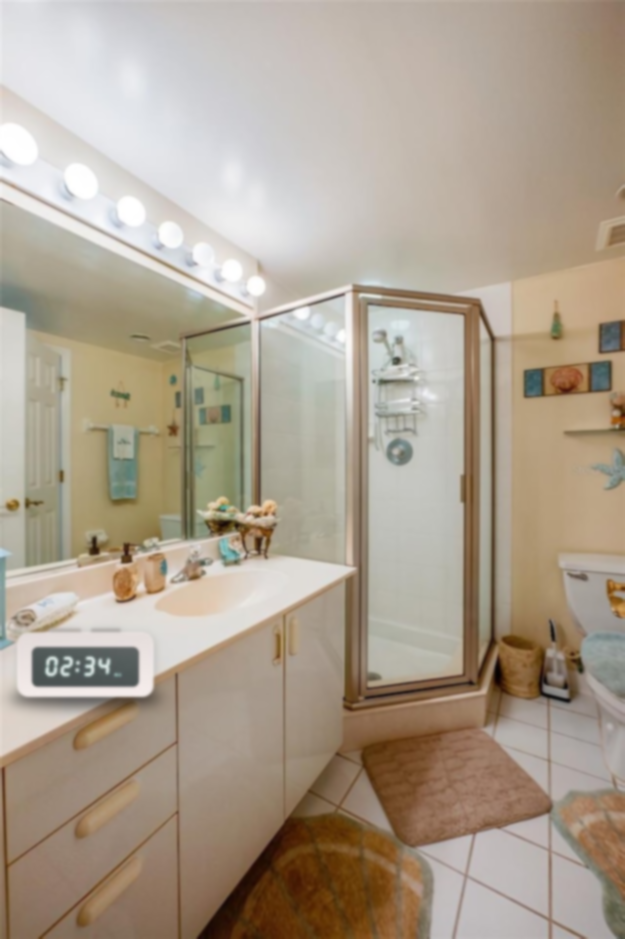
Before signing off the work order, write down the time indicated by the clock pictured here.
2:34
